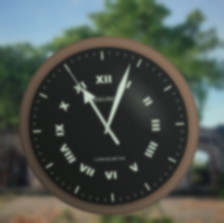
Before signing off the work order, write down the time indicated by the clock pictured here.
11:03:55
